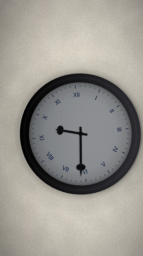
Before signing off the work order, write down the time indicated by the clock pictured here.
9:31
